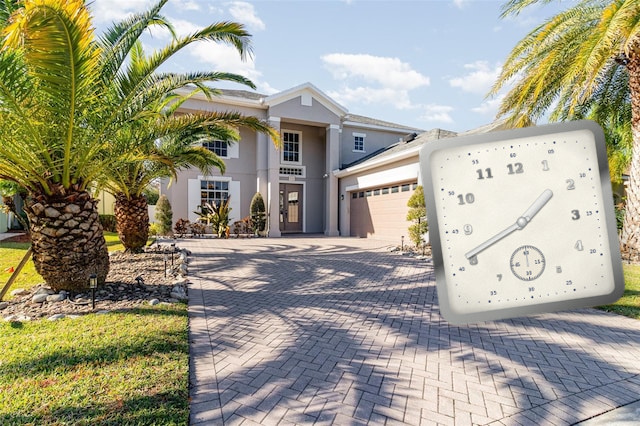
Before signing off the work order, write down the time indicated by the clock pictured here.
1:41
